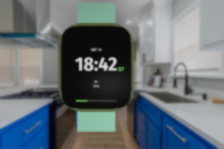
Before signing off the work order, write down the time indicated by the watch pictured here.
18:42
